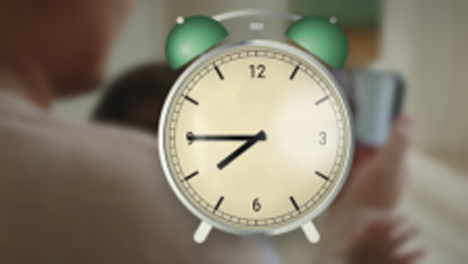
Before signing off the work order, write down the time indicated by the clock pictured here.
7:45
